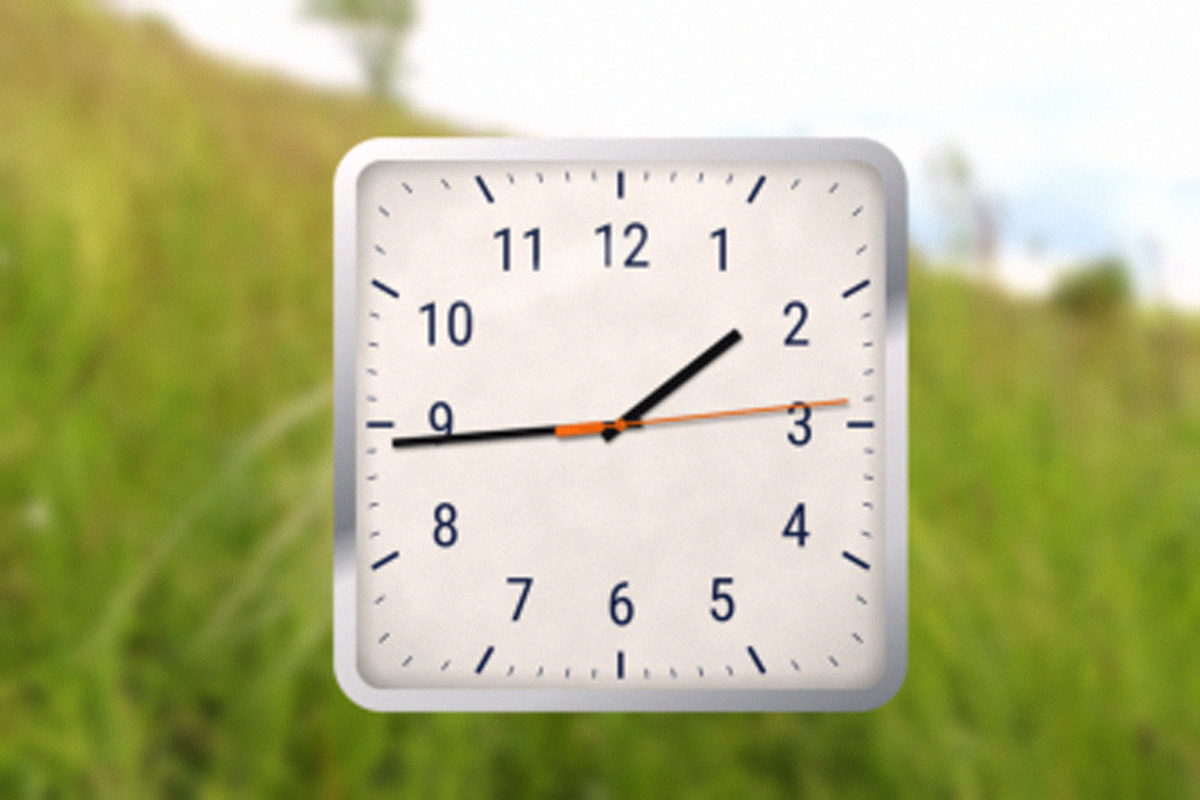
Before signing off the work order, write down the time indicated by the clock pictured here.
1:44:14
